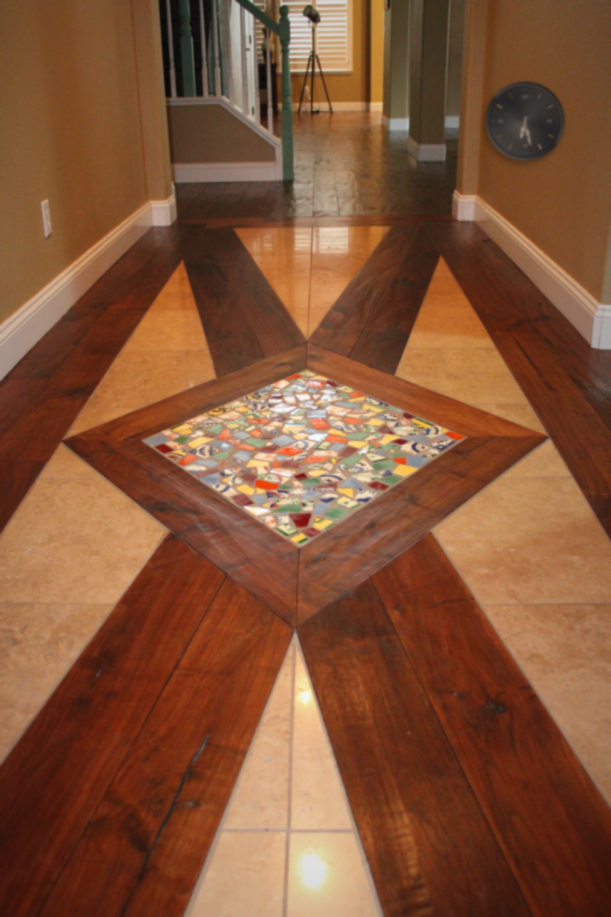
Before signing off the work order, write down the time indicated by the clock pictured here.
6:28
